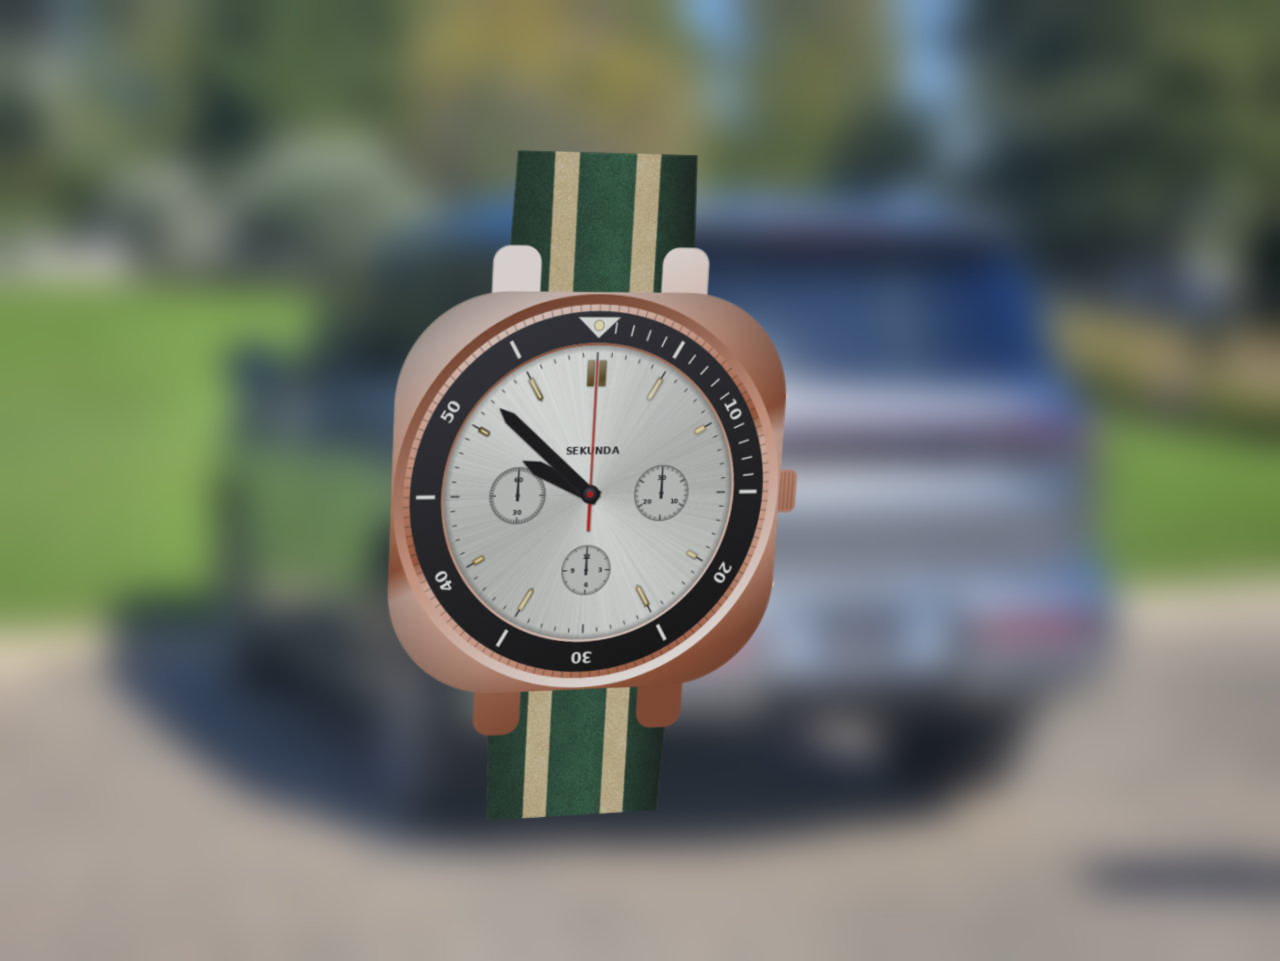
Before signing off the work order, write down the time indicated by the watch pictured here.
9:52
